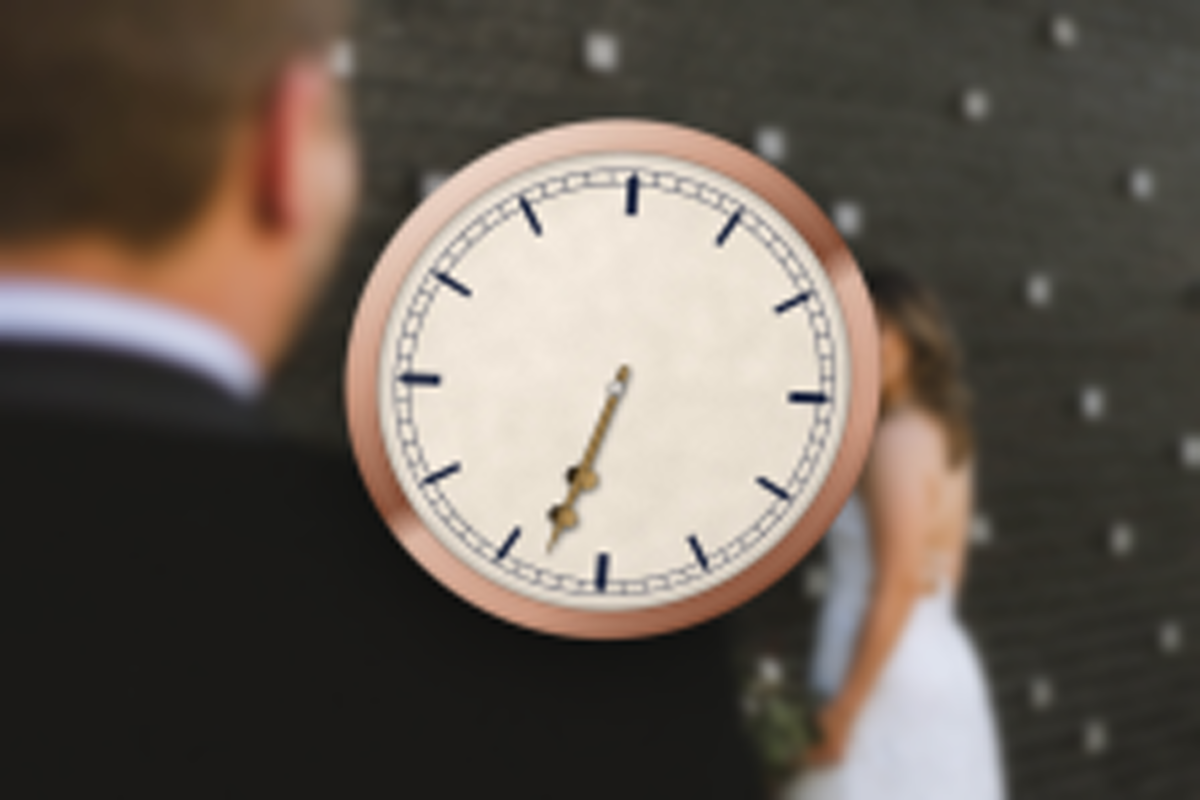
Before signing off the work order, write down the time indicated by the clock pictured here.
6:33
